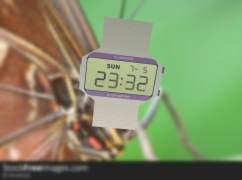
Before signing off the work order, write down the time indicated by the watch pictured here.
23:32
